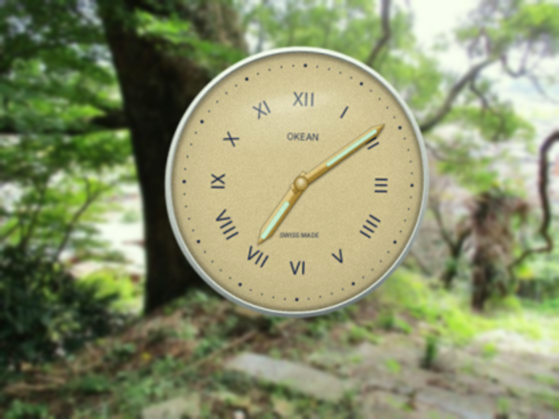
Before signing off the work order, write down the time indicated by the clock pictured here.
7:09
